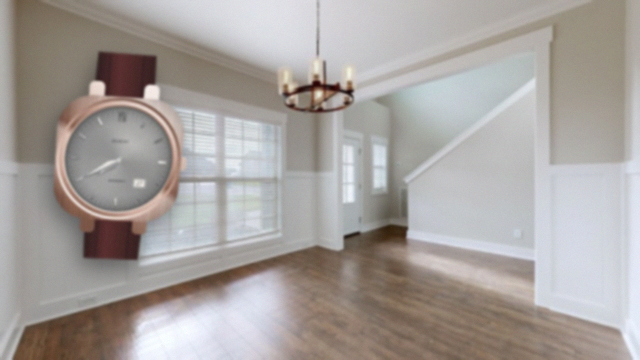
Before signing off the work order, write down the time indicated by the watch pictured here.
7:40
